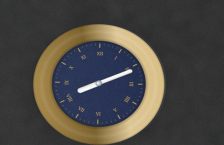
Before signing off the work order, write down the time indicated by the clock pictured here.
8:11
